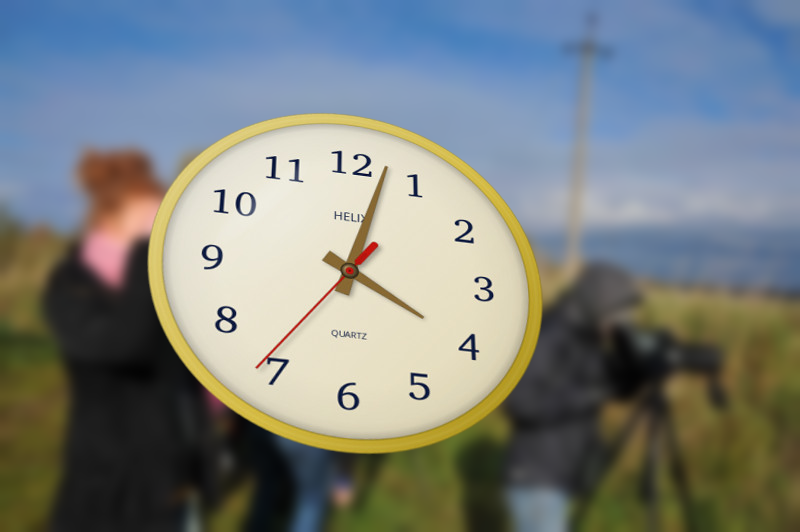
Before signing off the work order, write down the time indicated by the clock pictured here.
4:02:36
